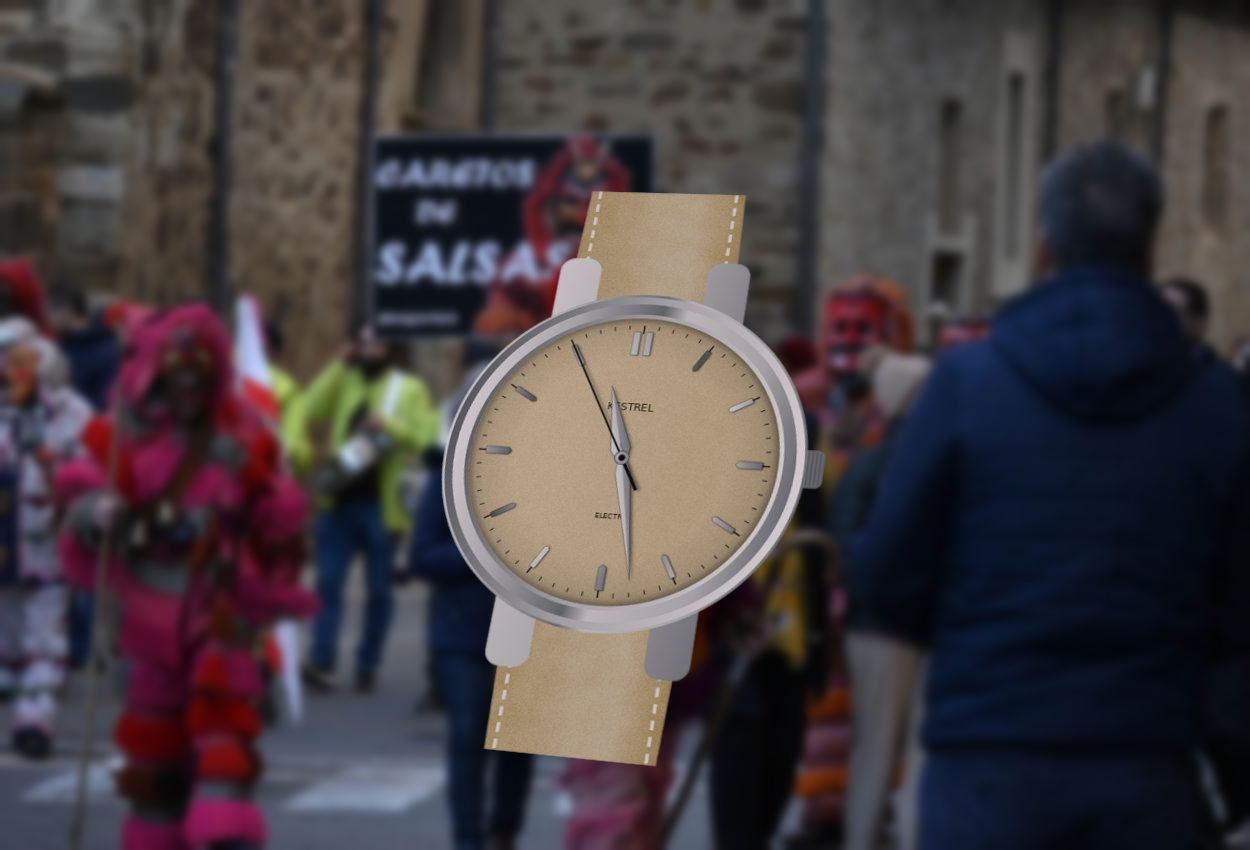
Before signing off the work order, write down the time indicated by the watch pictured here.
11:27:55
